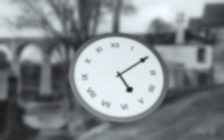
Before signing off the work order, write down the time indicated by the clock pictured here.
5:10
